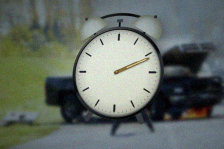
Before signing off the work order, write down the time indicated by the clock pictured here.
2:11
